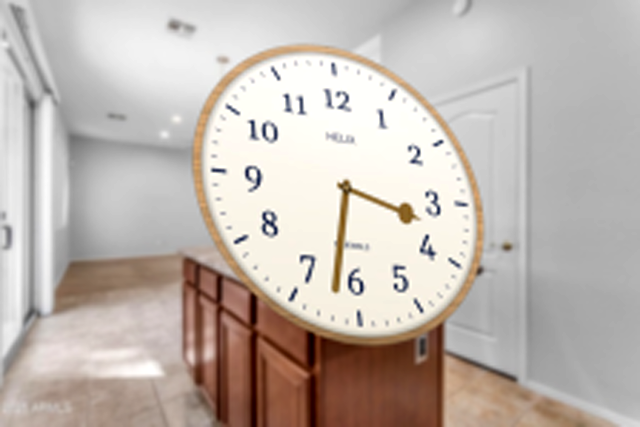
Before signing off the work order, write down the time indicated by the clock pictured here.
3:32
